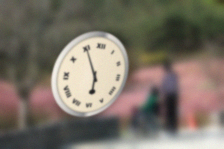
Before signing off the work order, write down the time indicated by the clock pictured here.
5:55
